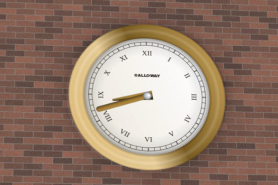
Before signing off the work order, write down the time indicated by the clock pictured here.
8:42
